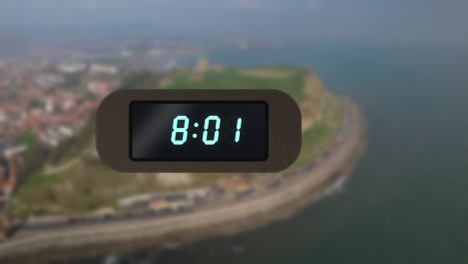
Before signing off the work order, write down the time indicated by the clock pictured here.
8:01
